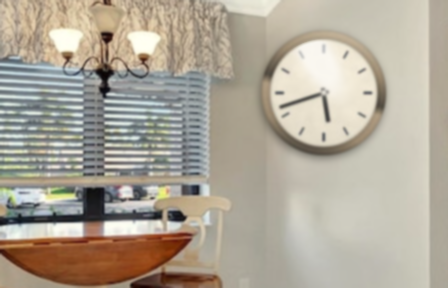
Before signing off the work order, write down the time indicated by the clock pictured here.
5:42
